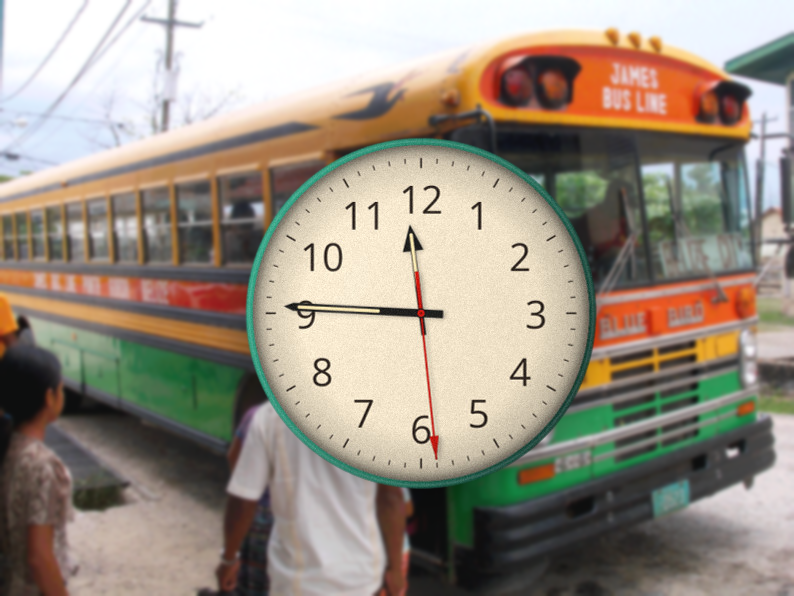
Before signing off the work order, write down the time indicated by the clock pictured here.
11:45:29
